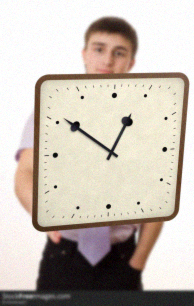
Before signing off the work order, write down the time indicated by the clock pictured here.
12:51
